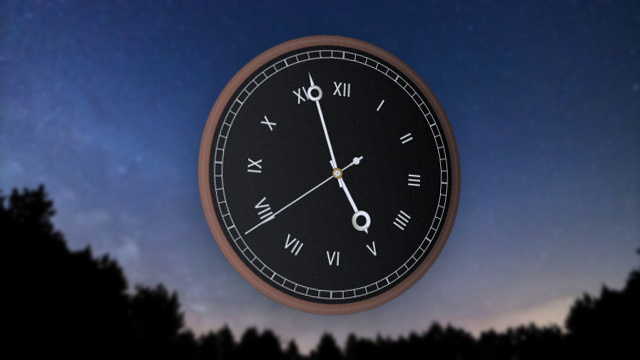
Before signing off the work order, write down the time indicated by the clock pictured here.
4:56:39
